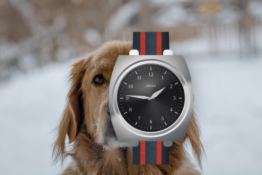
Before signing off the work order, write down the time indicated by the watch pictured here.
1:46
